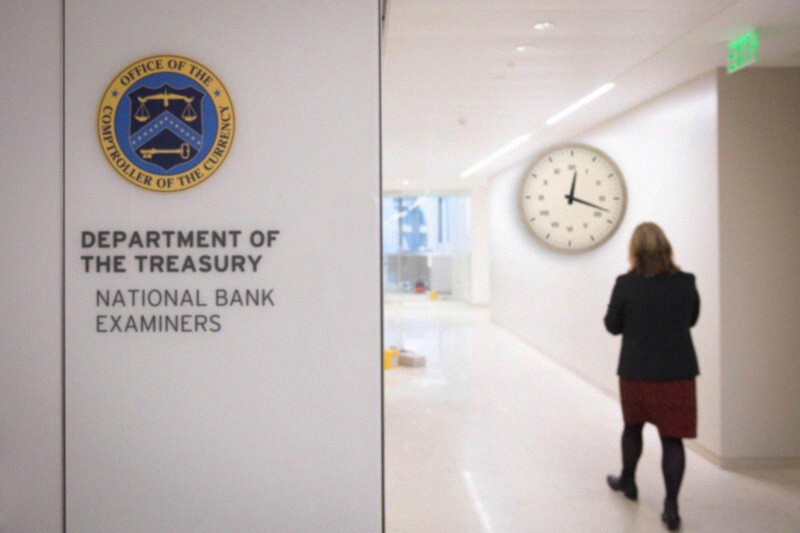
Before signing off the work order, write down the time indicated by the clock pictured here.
12:18
